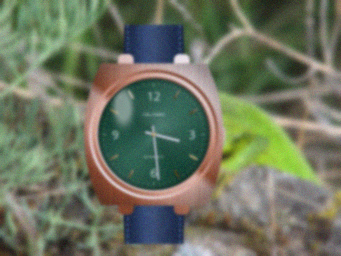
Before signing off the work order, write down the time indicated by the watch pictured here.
3:29
